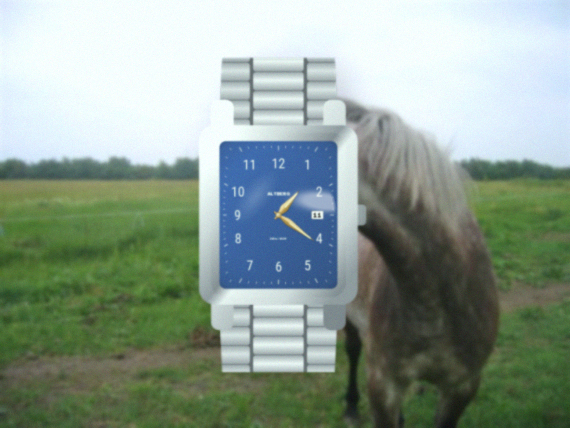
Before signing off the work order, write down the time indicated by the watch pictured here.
1:21
